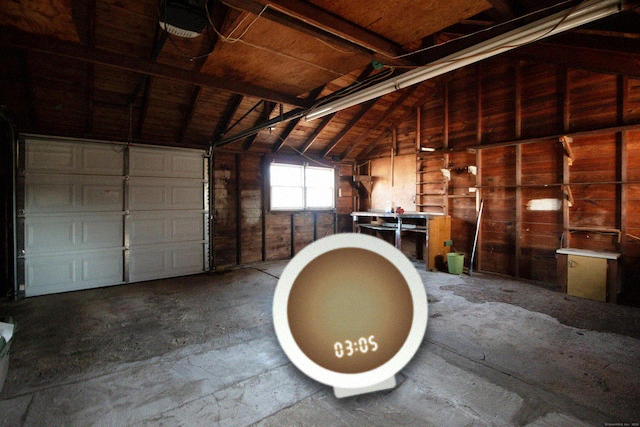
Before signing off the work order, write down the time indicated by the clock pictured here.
3:05
